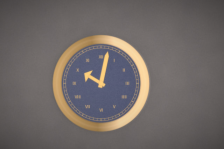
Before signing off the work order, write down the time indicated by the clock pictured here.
10:02
